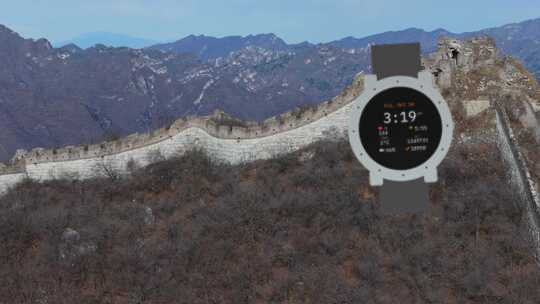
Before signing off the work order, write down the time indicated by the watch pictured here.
3:19
